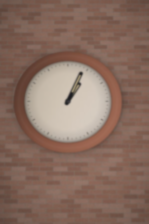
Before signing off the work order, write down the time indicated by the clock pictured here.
1:04
